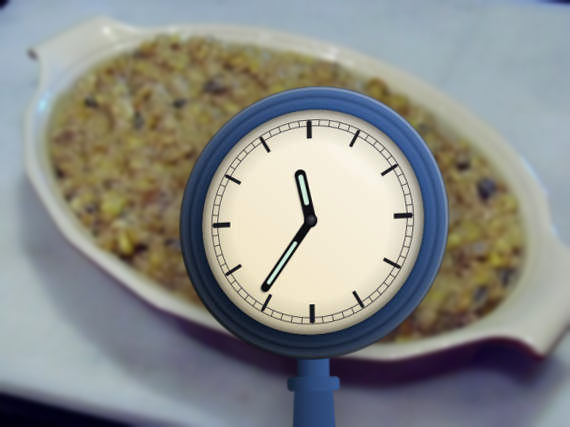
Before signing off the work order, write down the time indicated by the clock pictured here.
11:36
